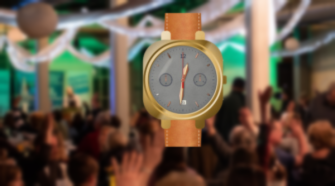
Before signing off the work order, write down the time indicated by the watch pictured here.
12:31
